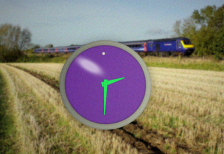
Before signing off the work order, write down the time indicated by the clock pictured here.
2:31
